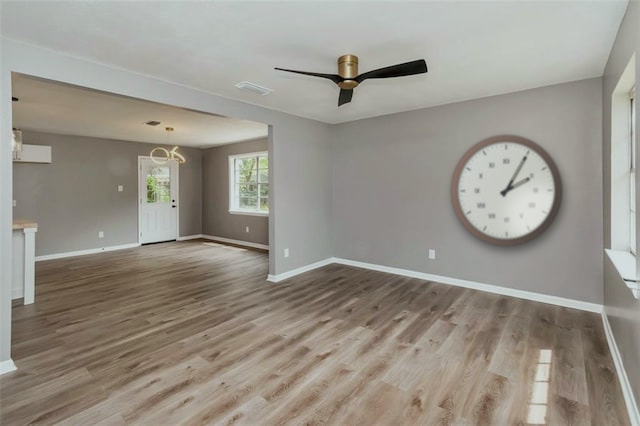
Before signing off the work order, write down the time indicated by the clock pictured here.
2:05
